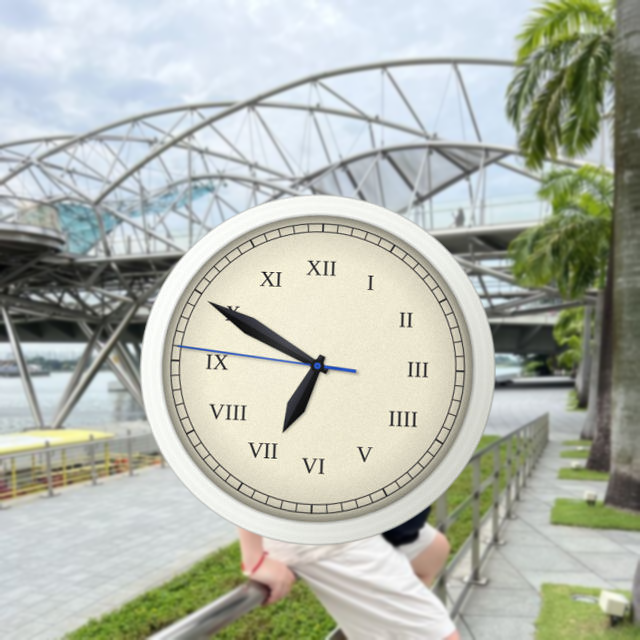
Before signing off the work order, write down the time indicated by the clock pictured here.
6:49:46
